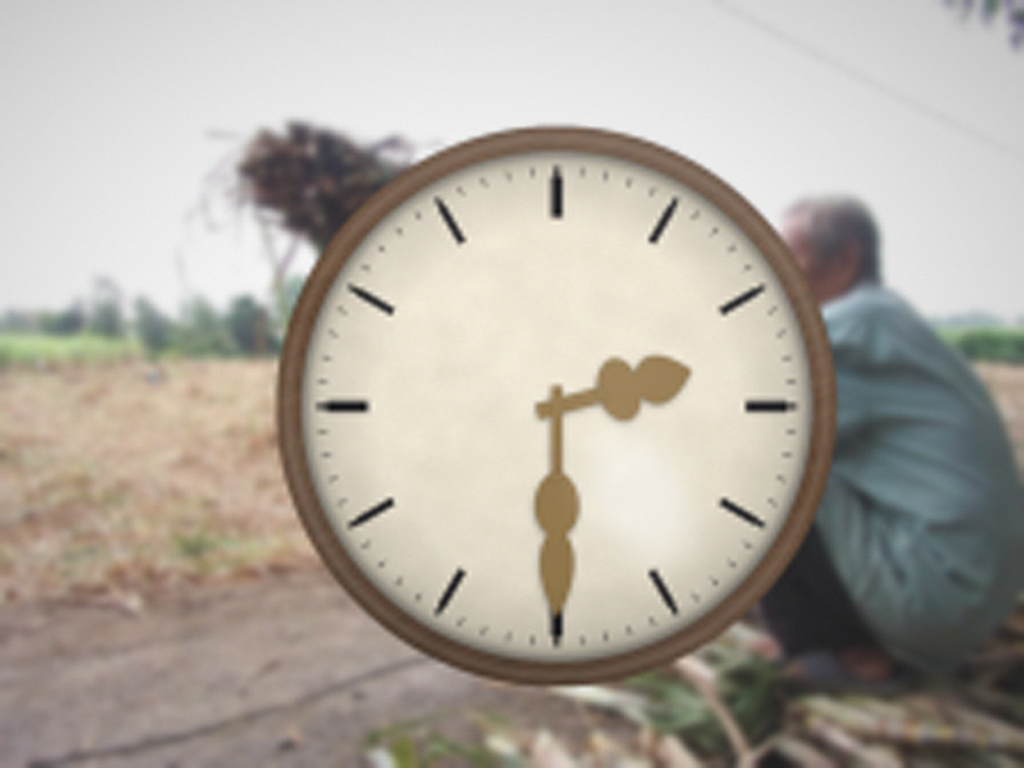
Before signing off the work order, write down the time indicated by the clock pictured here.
2:30
